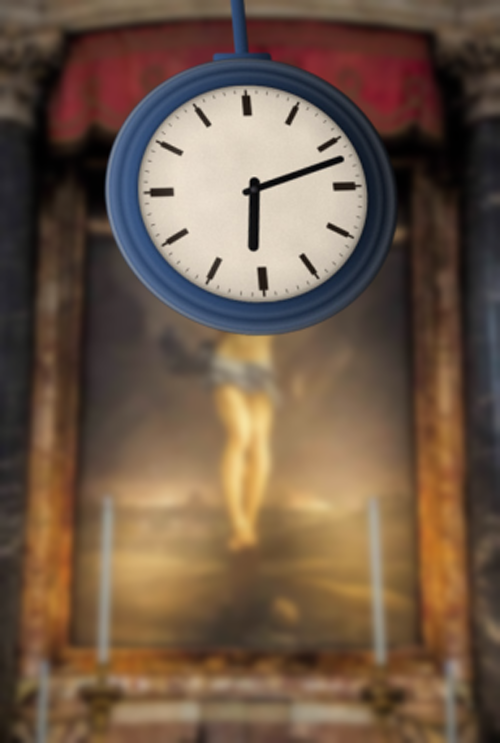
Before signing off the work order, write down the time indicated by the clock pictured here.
6:12
